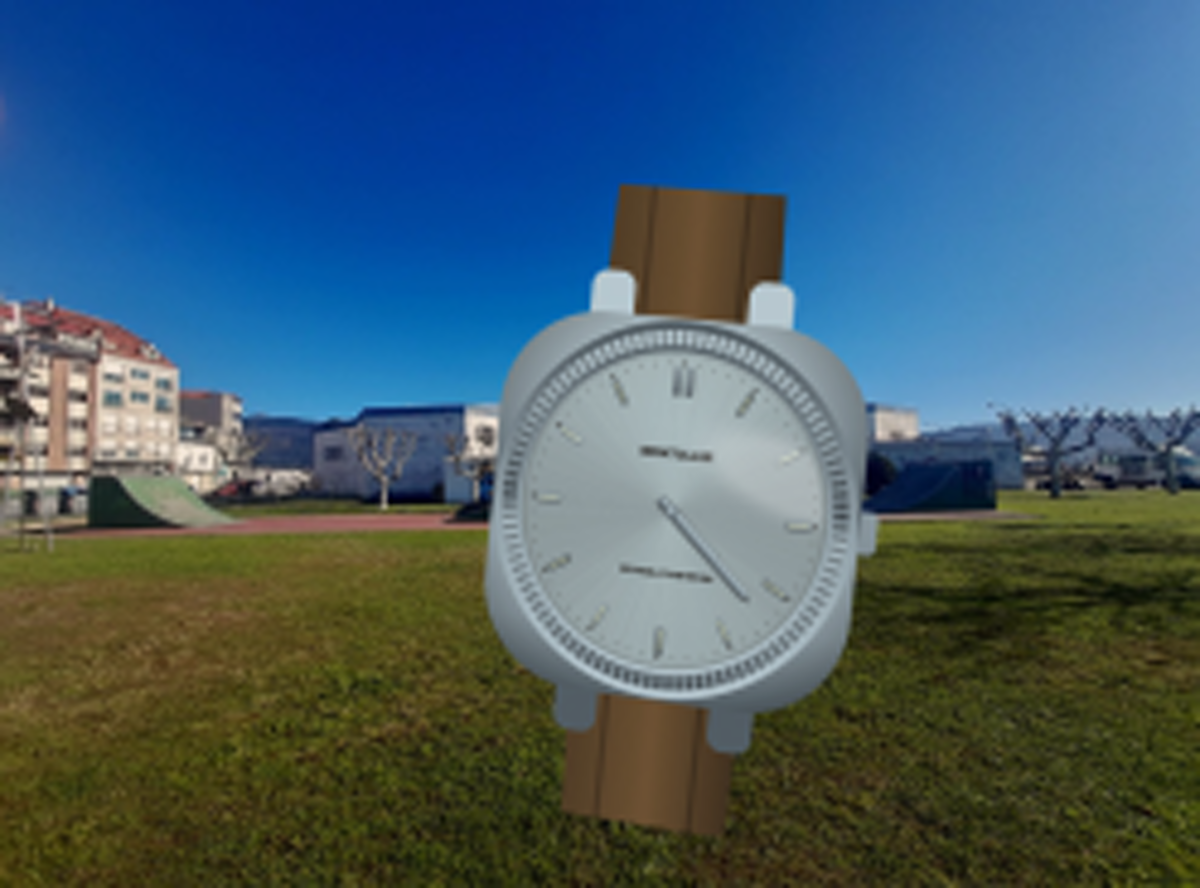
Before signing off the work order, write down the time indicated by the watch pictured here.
4:22
